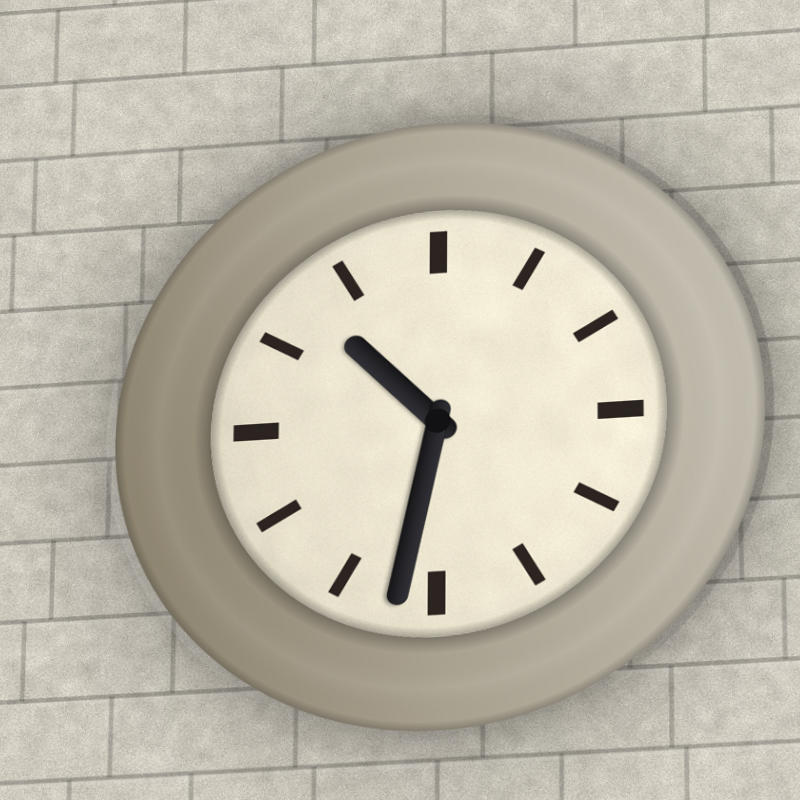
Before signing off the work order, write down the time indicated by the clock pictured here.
10:32
